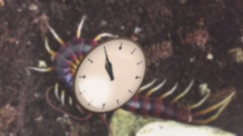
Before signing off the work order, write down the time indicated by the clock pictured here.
10:55
